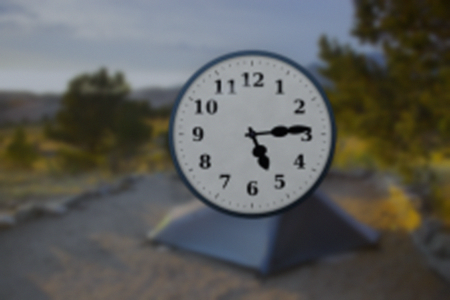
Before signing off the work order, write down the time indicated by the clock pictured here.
5:14
